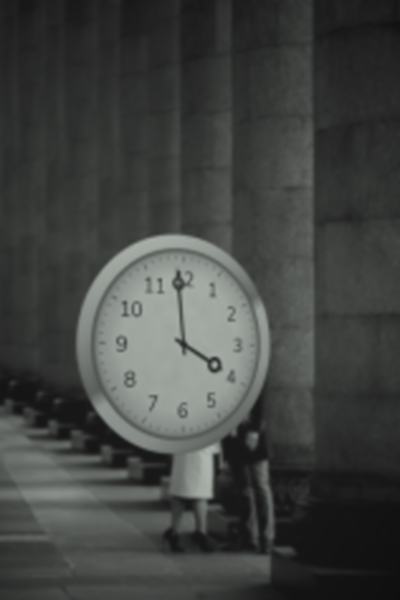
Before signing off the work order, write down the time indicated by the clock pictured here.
3:59
